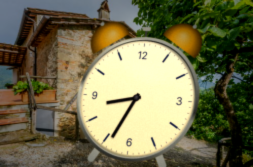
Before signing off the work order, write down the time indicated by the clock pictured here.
8:34
